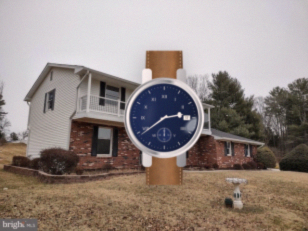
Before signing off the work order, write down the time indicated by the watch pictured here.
2:39
